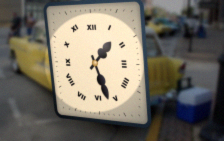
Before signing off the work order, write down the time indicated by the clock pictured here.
1:27
